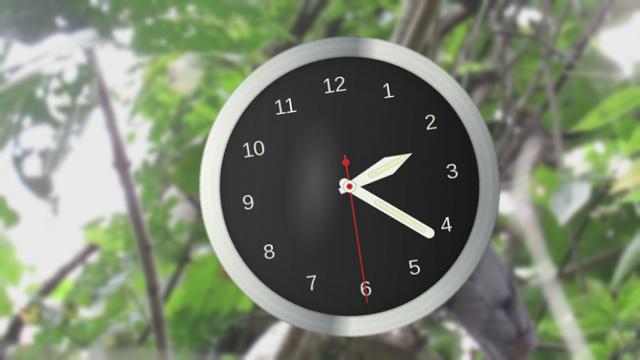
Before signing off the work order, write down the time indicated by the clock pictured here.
2:21:30
